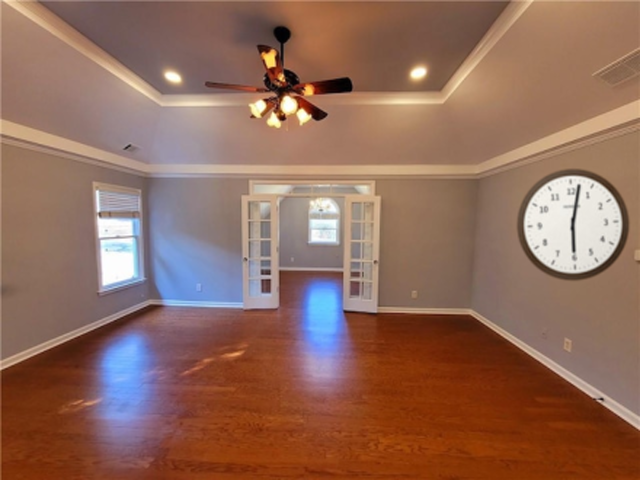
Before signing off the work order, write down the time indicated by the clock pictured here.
6:02
